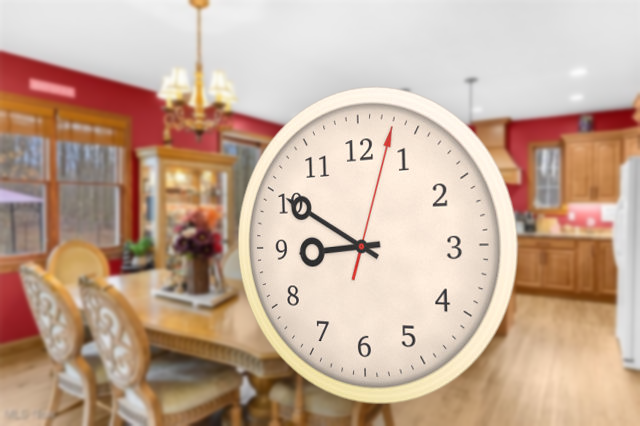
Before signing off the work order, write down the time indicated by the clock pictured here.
8:50:03
